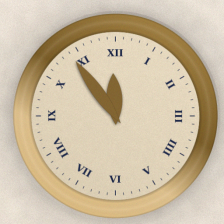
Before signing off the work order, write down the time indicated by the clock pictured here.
11:54
